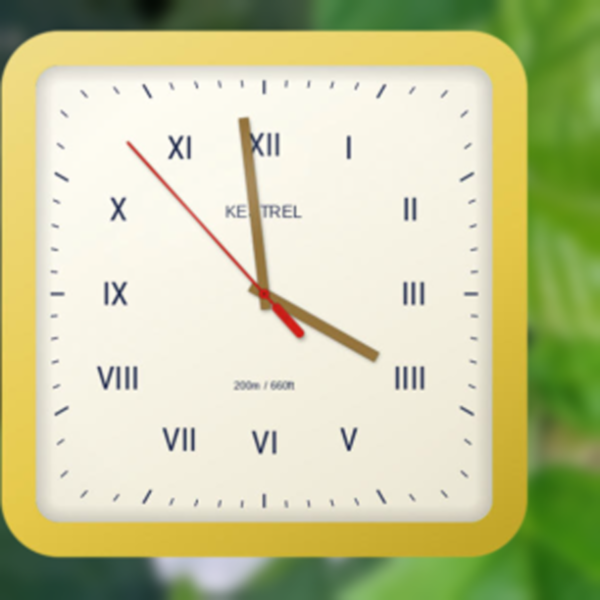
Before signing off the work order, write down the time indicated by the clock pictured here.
3:58:53
